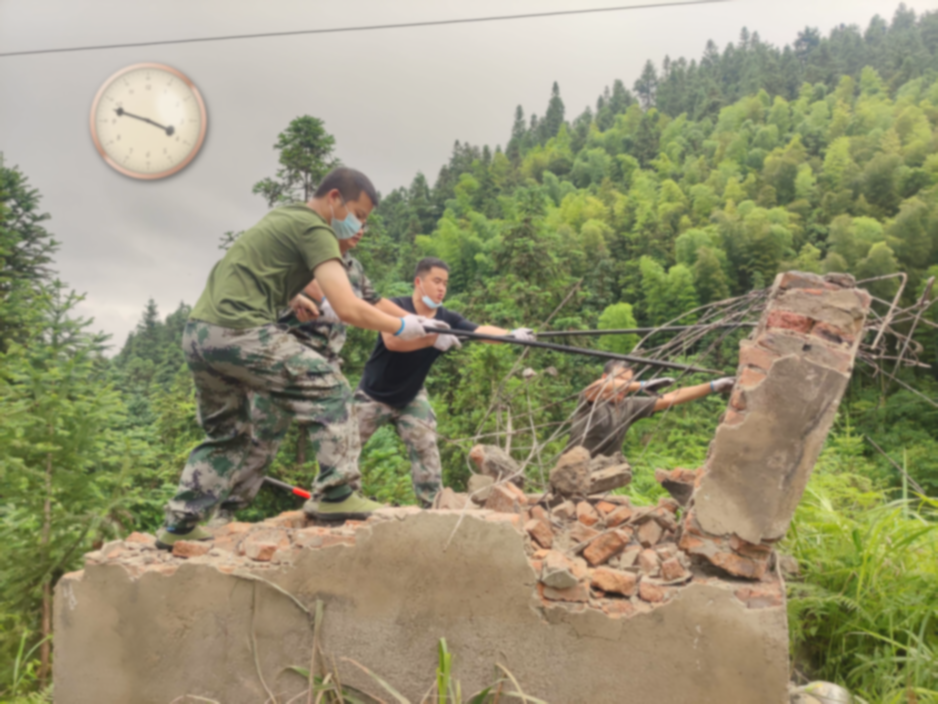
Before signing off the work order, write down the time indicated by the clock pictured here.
3:48
